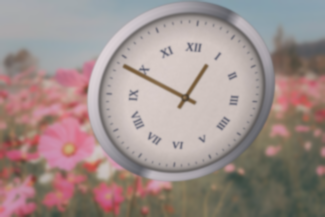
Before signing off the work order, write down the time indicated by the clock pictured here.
12:49
